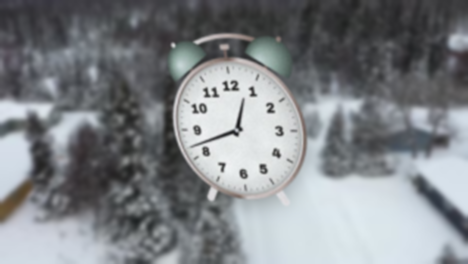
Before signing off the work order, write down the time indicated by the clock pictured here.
12:42
